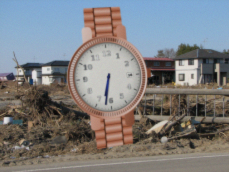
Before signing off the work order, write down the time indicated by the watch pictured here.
6:32
